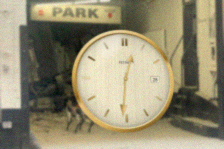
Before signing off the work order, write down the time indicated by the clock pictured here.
12:31
